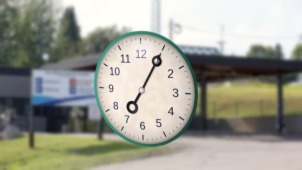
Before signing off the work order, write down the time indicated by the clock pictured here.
7:05
